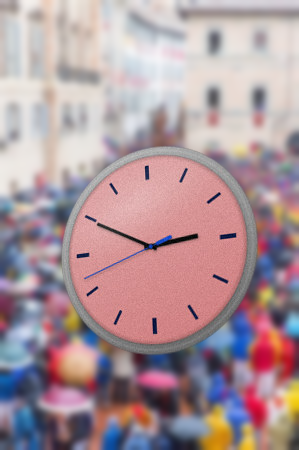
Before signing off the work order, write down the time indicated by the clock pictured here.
2:49:42
